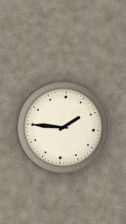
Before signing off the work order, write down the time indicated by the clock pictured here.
1:45
